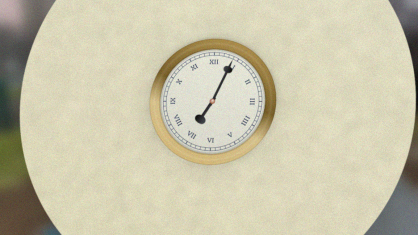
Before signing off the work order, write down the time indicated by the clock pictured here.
7:04
